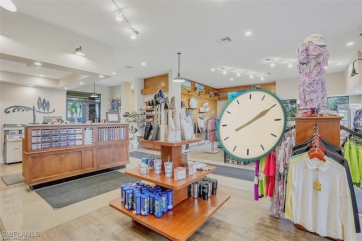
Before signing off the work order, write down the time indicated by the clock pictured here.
8:10
